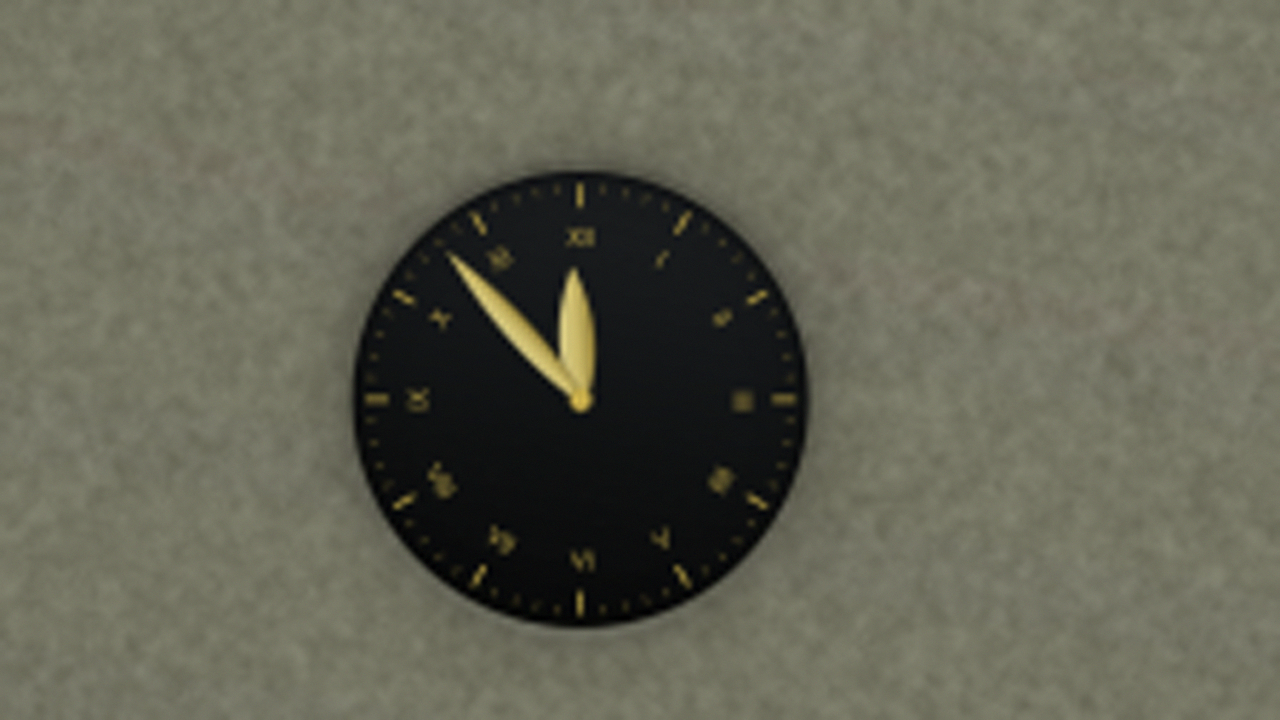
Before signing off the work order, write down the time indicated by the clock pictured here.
11:53
